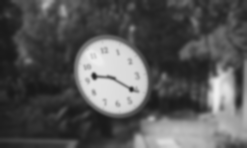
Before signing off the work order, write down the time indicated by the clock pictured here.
9:21
